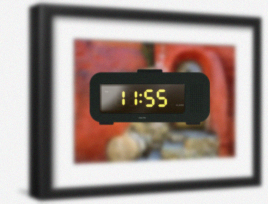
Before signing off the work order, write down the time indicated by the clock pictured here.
11:55
